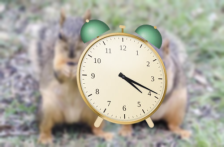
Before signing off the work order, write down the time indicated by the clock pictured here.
4:19
